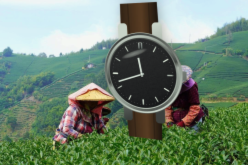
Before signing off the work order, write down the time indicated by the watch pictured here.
11:42
